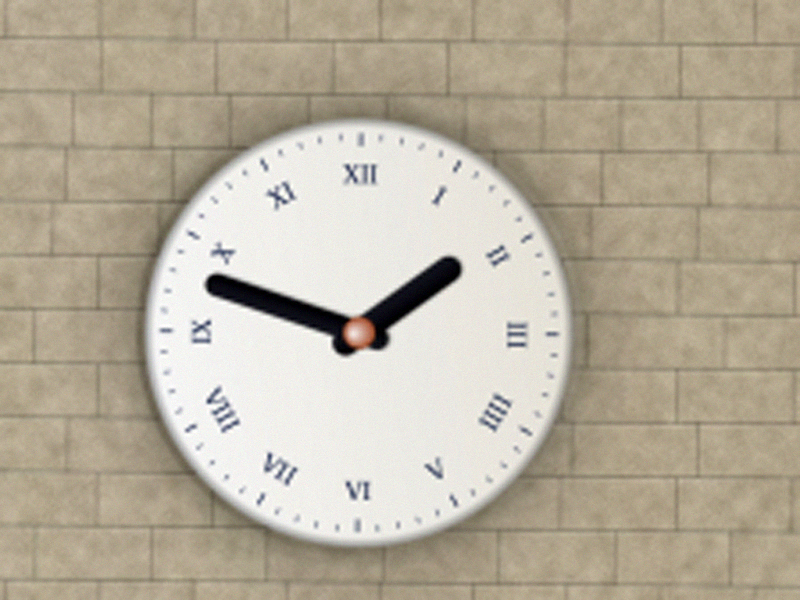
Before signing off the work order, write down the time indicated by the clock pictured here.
1:48
